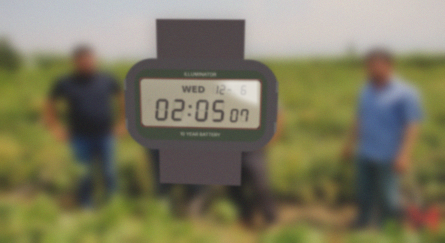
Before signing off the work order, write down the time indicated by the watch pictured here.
2:05:07
